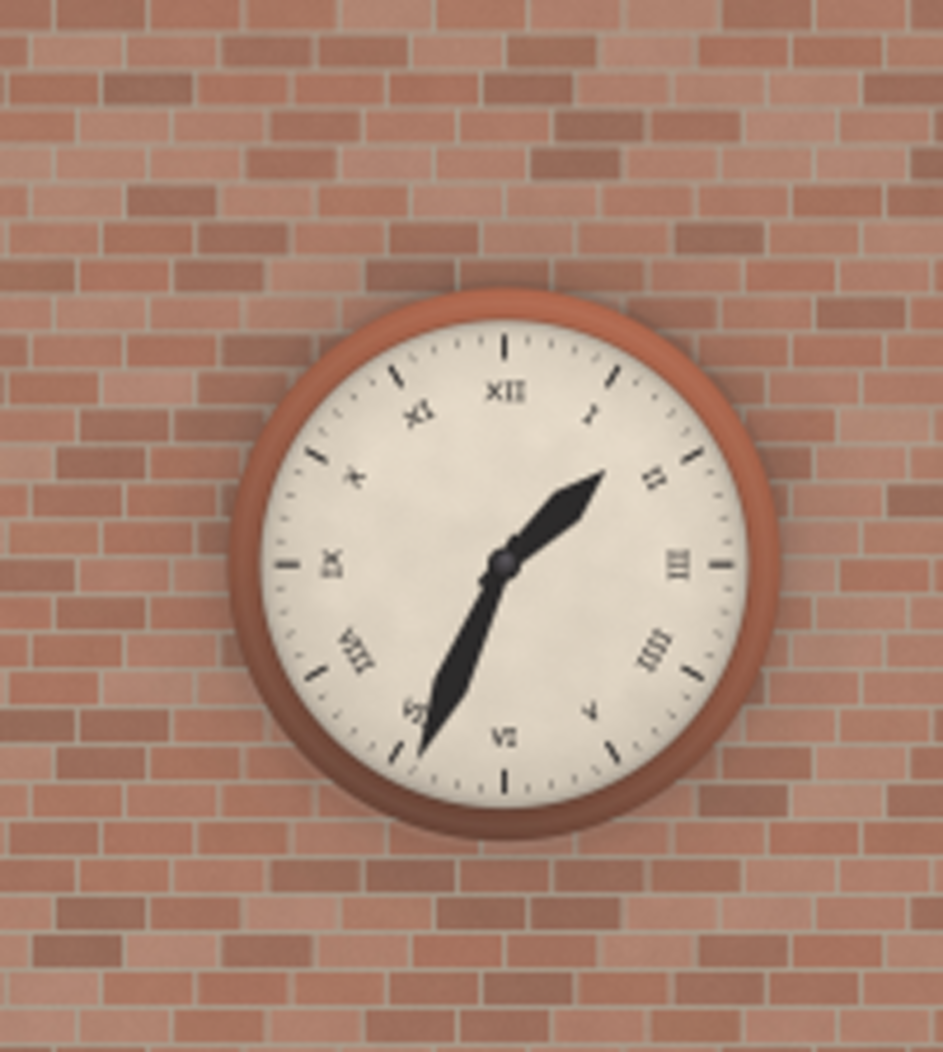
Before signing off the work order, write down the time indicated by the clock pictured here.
1:34
